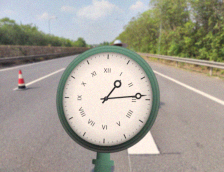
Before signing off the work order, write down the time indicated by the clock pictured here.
1:14
